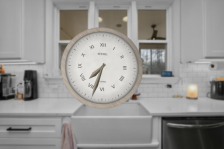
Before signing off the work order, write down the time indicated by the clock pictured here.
7:33
